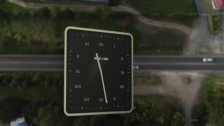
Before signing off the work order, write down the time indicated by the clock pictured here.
11:28
